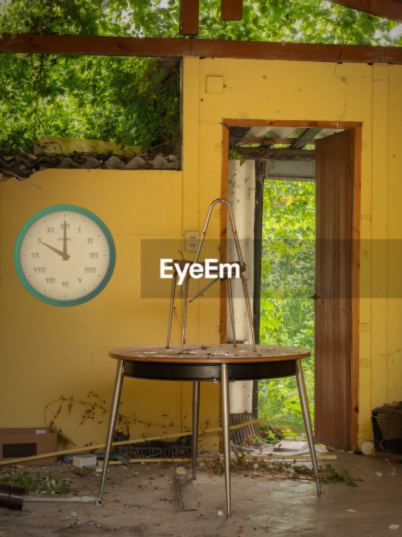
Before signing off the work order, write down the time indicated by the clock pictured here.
10:00
